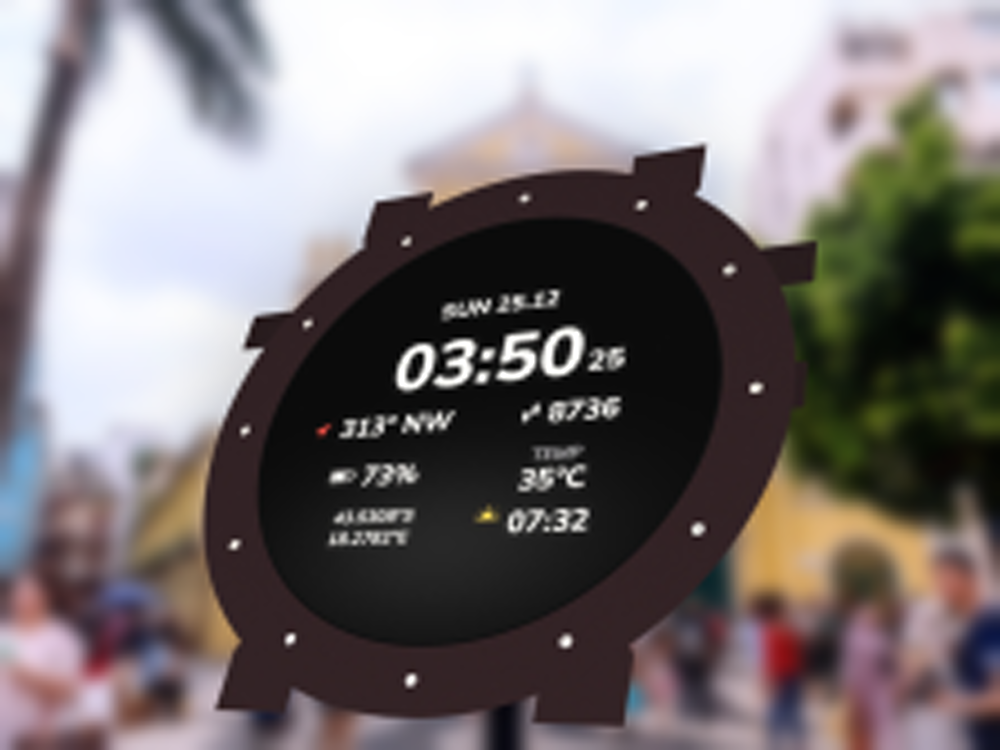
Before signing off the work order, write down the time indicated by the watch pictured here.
3:50
